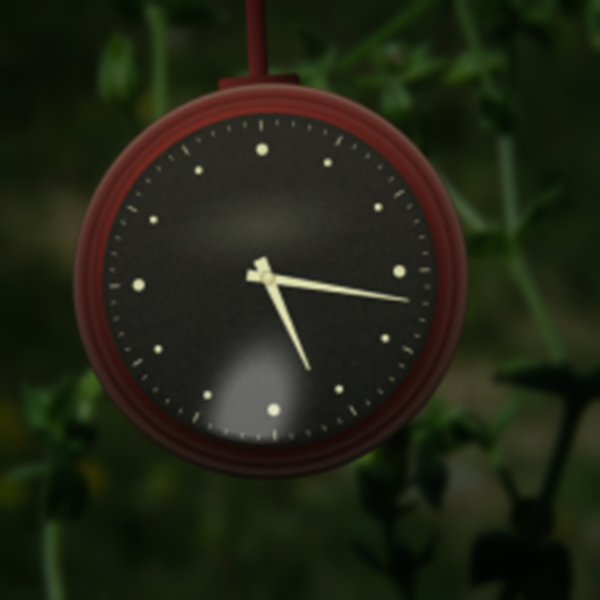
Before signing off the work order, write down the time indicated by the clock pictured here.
5:17
